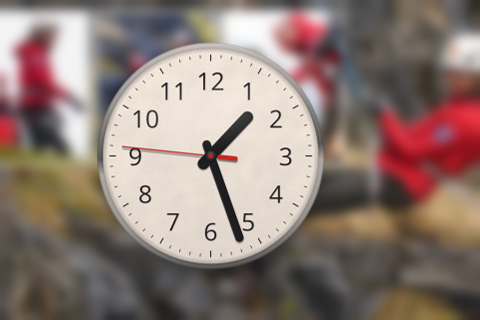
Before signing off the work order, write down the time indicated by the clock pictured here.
1:26:46
